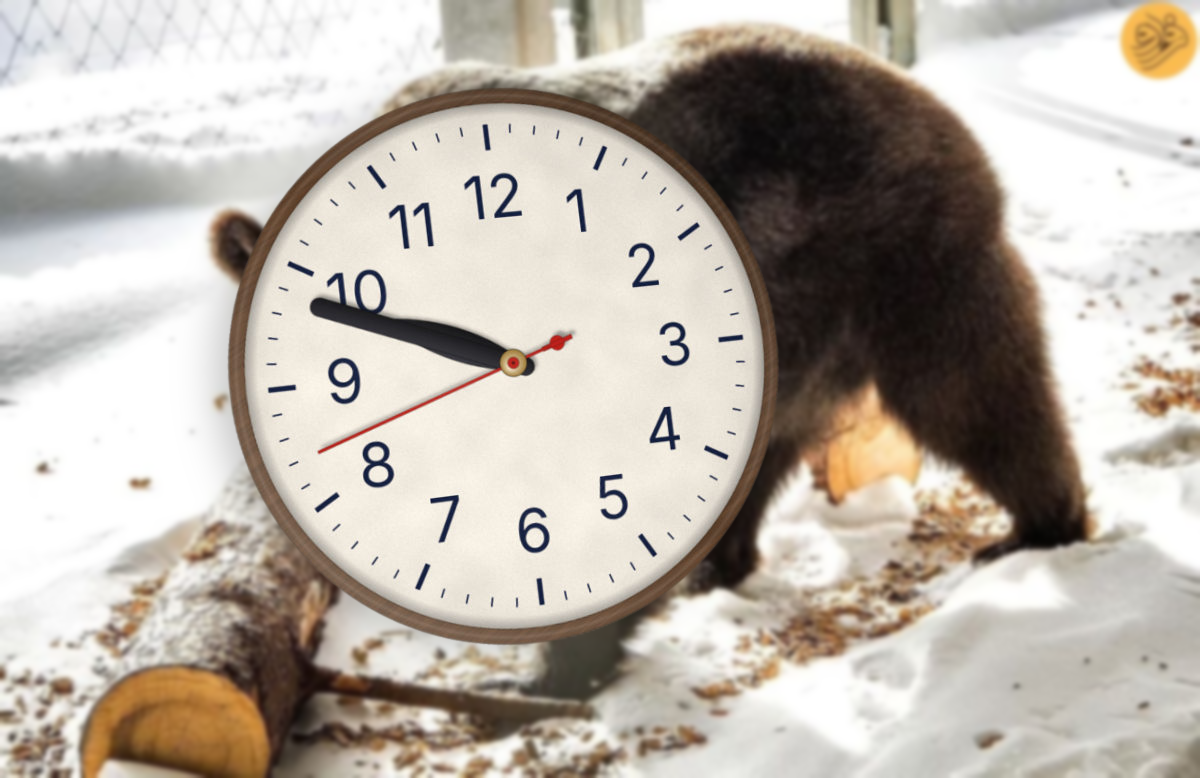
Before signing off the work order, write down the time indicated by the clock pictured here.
9:48:42
